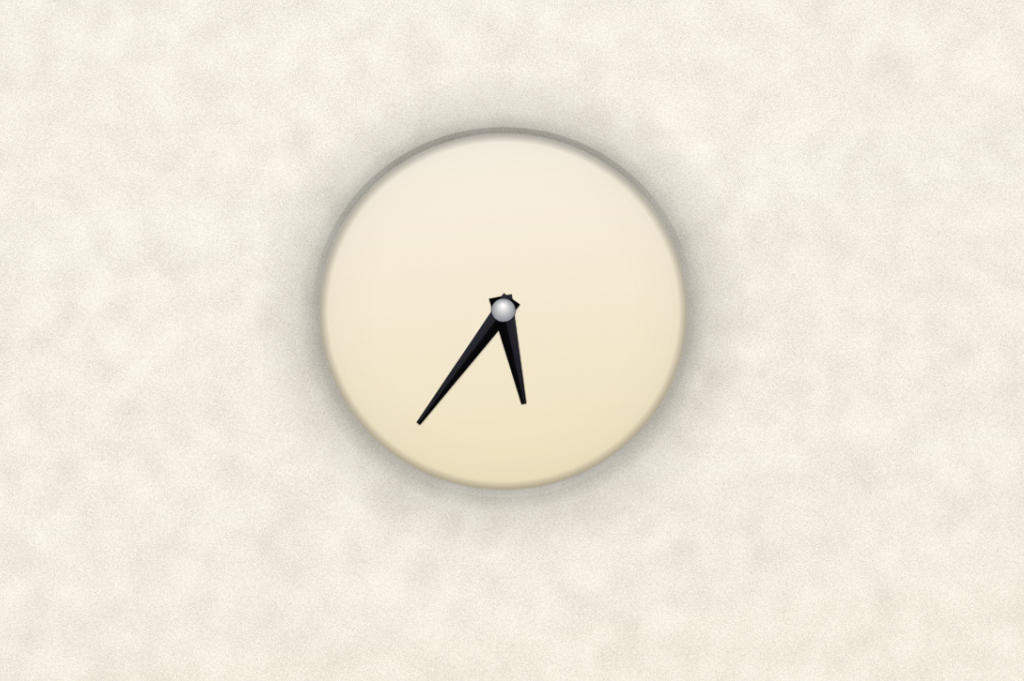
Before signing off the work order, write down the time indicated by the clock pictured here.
5:36
